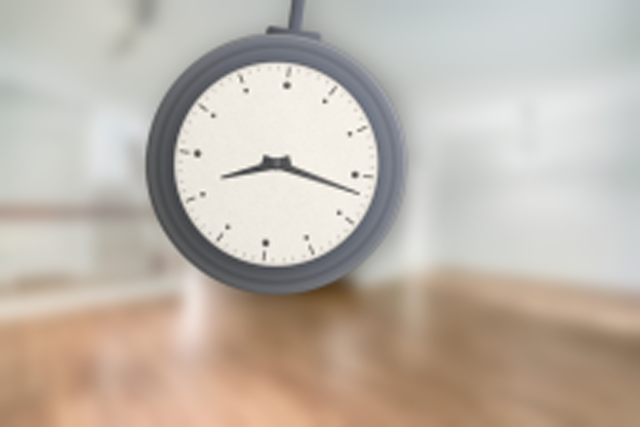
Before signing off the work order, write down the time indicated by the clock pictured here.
8:17
